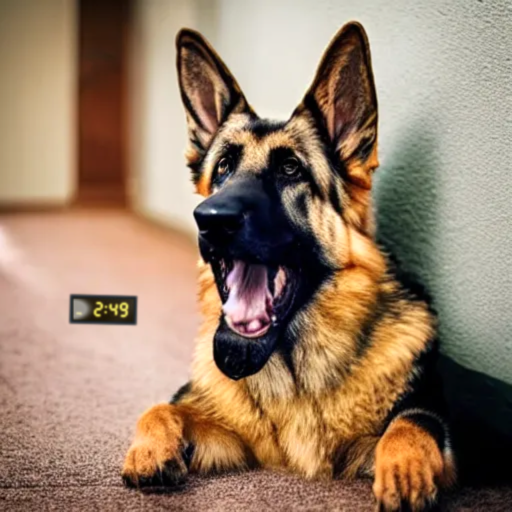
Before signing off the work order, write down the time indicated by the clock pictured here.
2:49
